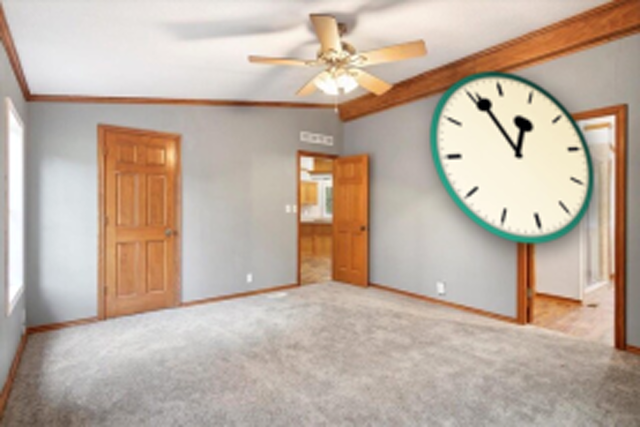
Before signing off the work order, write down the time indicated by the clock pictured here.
12:56
